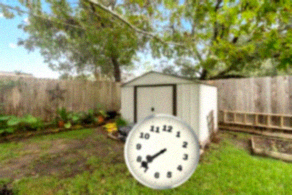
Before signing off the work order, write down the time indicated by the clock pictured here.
7:37
